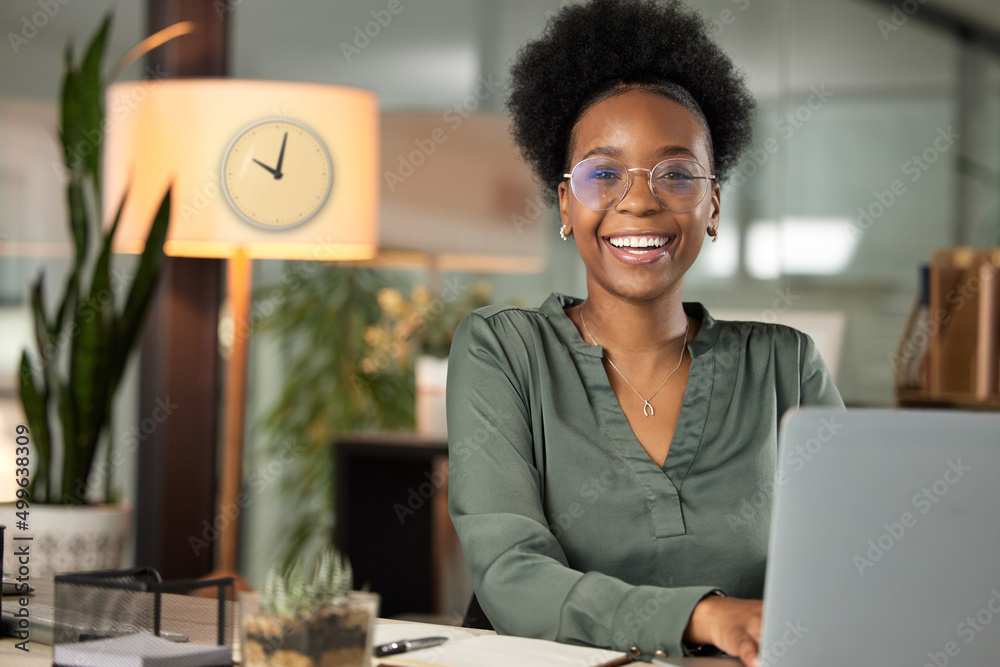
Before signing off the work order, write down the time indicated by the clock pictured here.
10:02
